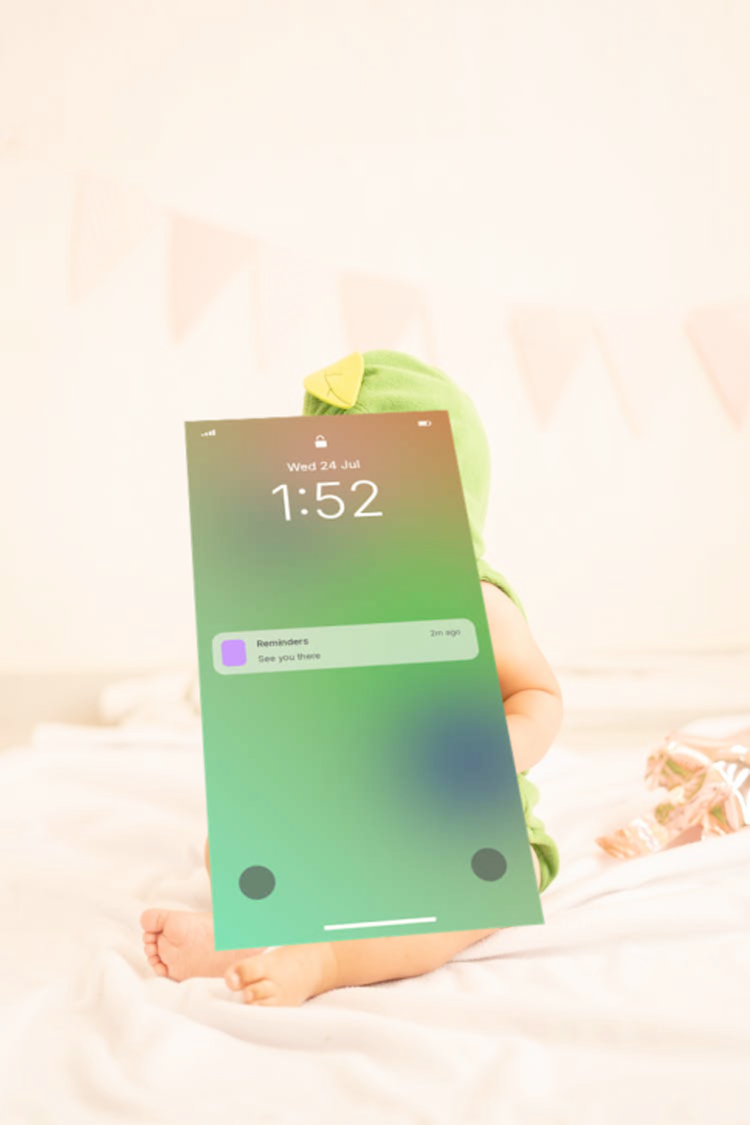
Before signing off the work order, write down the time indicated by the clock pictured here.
1:52
